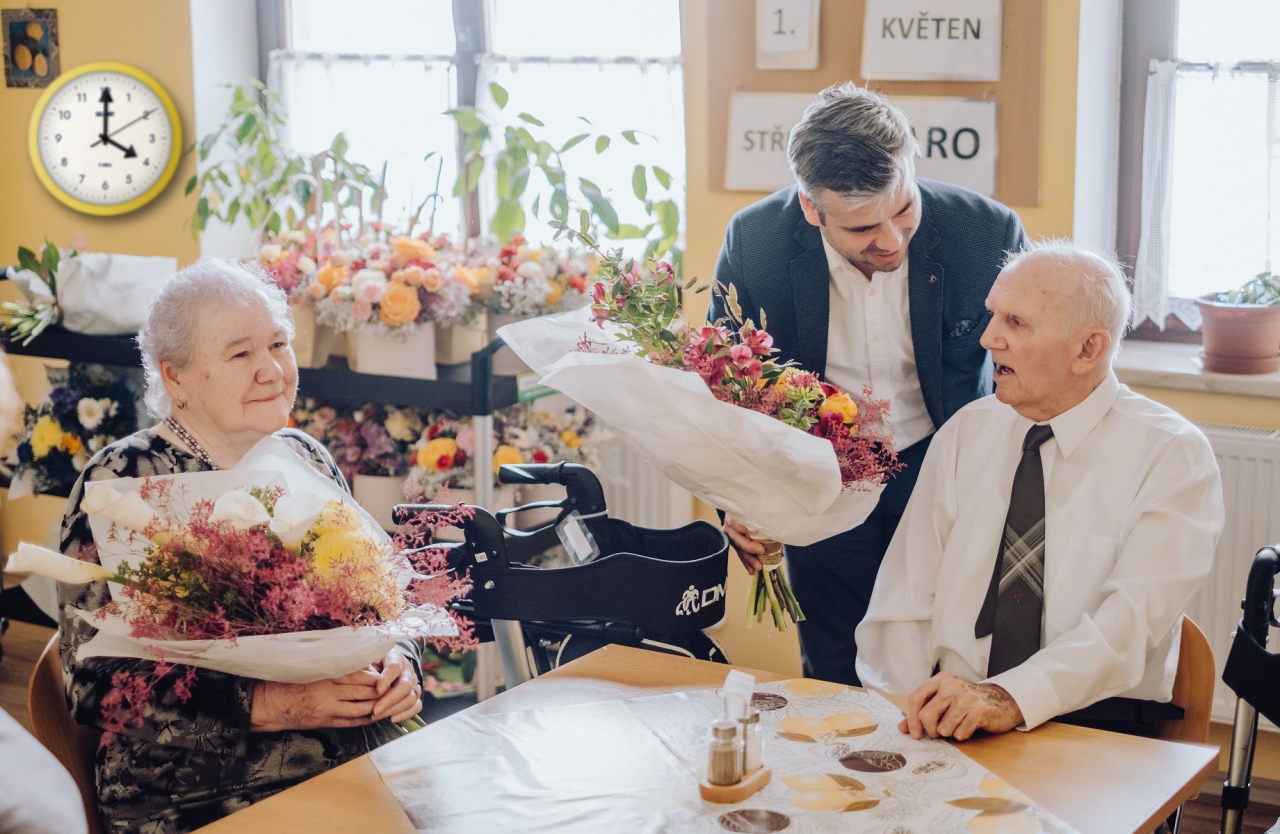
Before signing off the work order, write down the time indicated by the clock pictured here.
4:00:10
